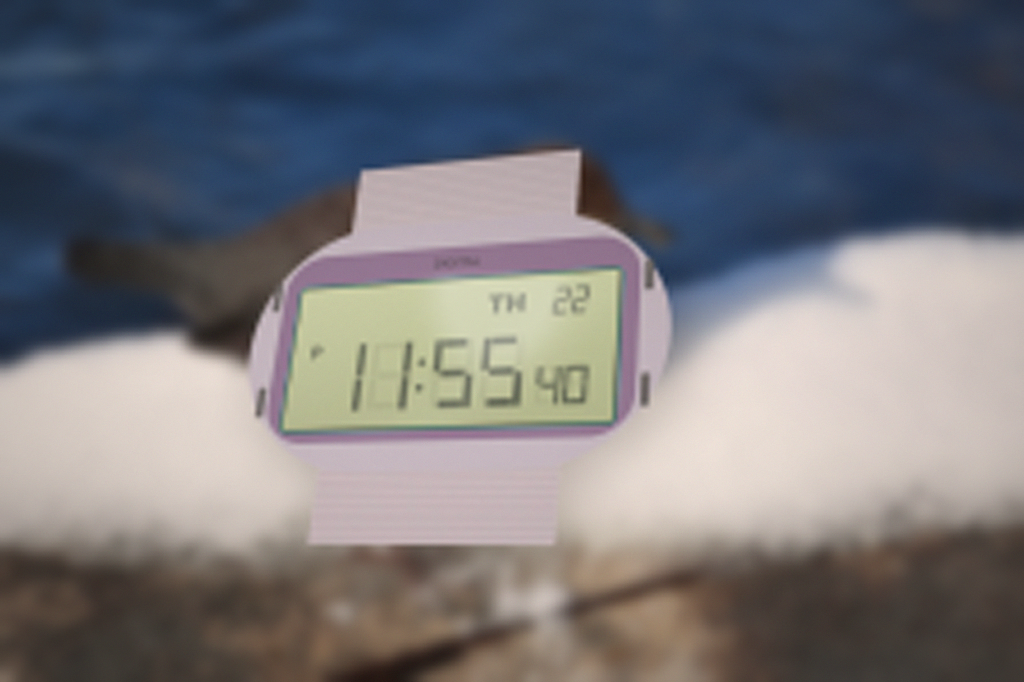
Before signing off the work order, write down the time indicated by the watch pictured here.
11:55:40
